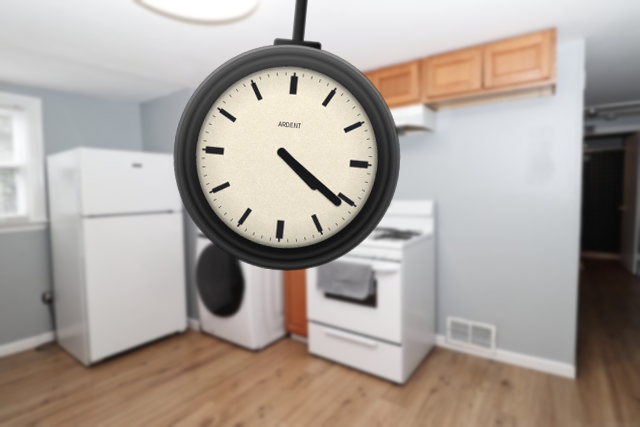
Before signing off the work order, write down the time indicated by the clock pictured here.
4:21
